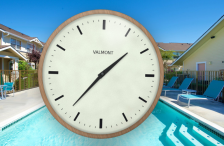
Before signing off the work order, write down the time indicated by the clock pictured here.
1:37
